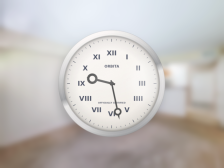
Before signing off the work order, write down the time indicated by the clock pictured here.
9:28
